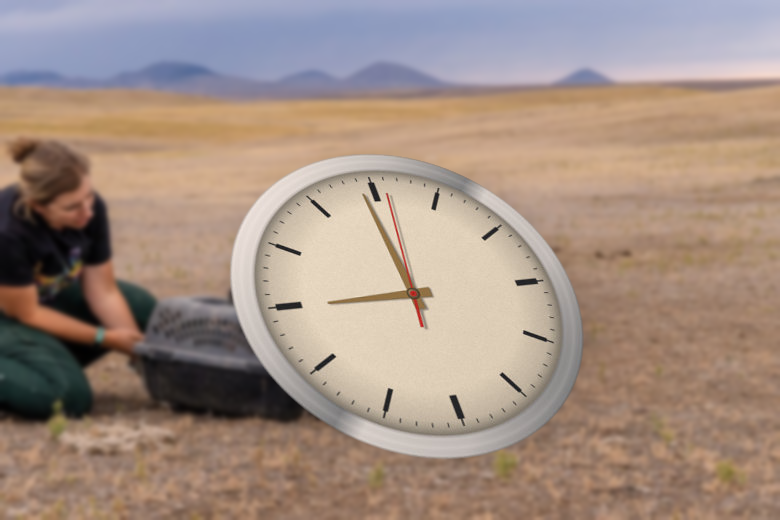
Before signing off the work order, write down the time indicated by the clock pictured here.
8:59:01
